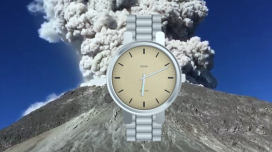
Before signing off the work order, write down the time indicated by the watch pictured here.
6:11
